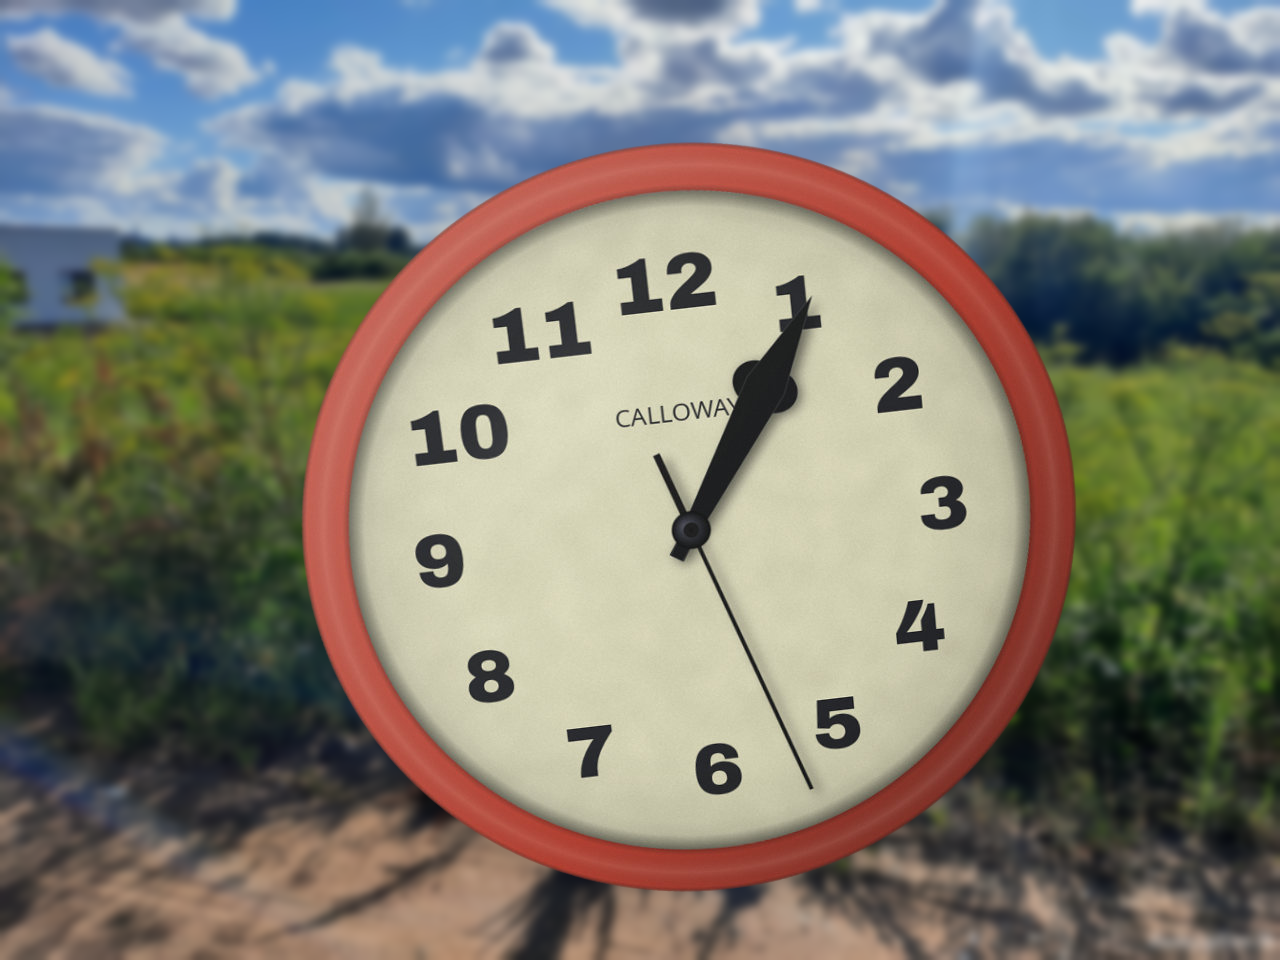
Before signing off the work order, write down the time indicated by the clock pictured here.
1:05:27
